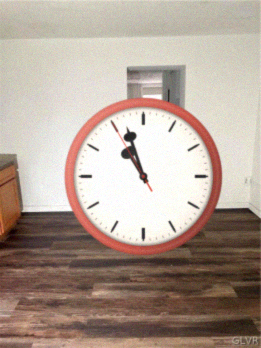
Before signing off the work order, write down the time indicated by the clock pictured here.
10:56:55
